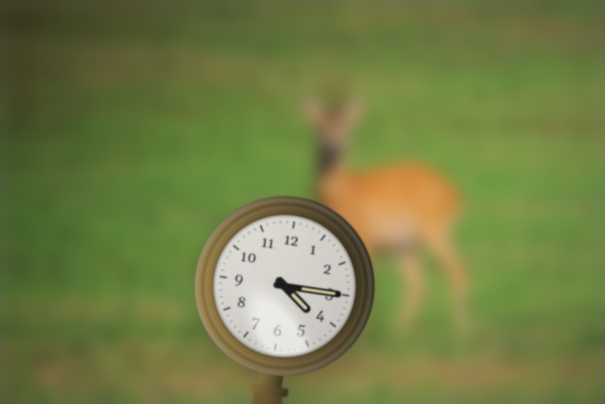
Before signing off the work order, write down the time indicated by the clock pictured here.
4:15
